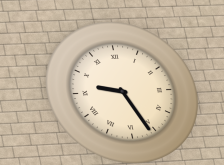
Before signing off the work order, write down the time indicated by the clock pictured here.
9:26
